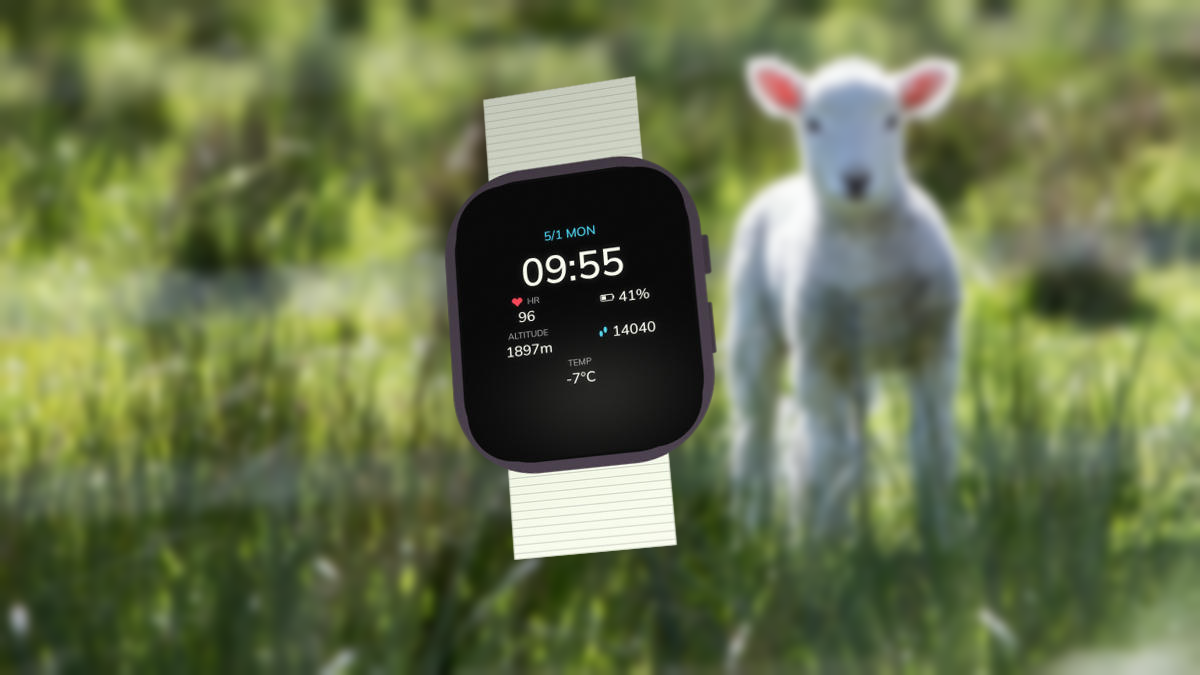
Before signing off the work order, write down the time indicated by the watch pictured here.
9:55
